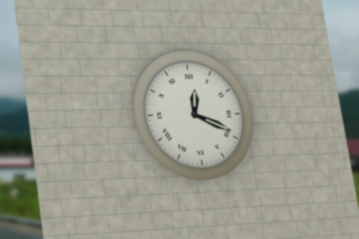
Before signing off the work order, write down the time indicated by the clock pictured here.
12:19
